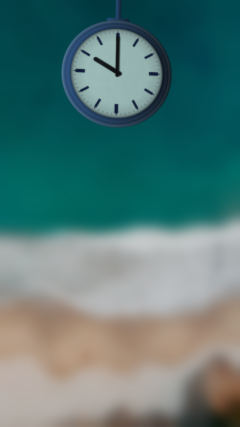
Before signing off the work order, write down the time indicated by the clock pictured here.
10:00
